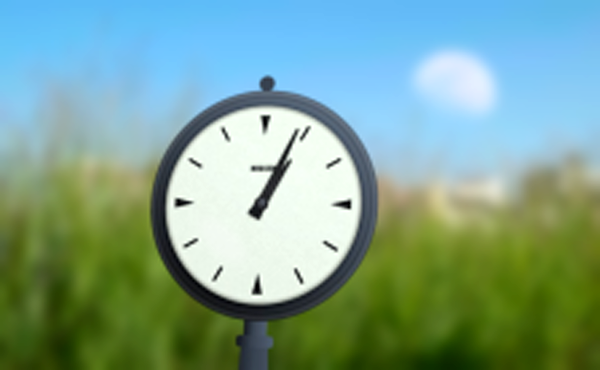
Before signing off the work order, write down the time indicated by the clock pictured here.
1:04
